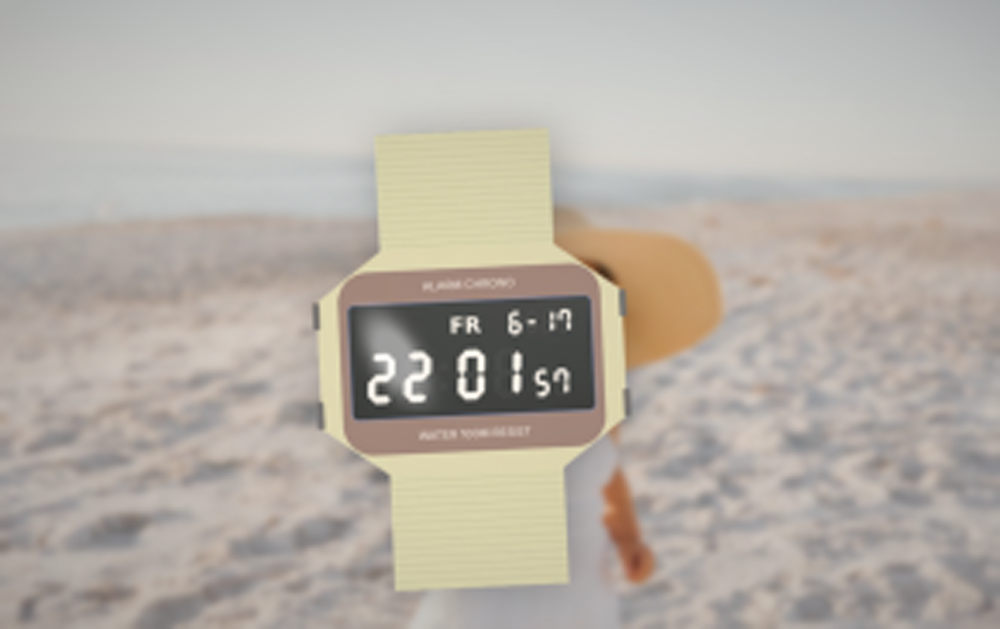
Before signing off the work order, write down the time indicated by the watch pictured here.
22:01:57
